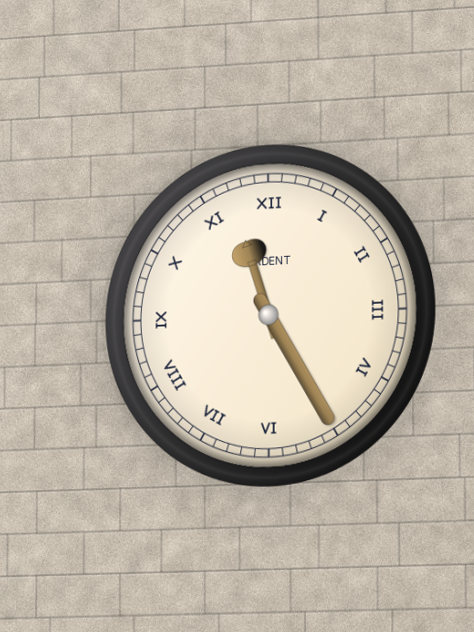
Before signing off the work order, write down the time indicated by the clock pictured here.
11:25
